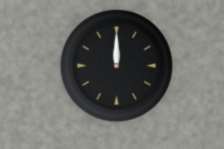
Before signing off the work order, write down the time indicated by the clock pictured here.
12:00
